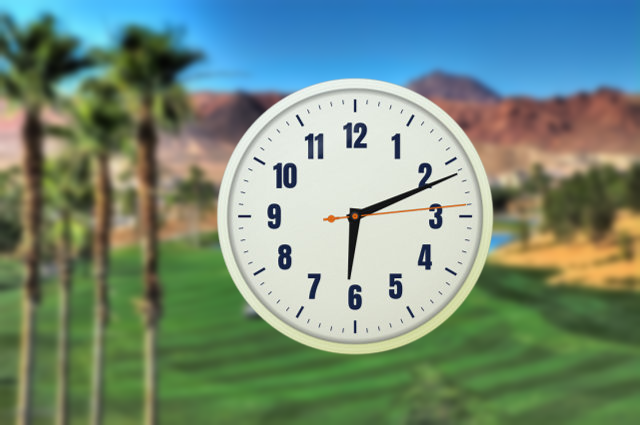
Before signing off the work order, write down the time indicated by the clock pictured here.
6:11:14
